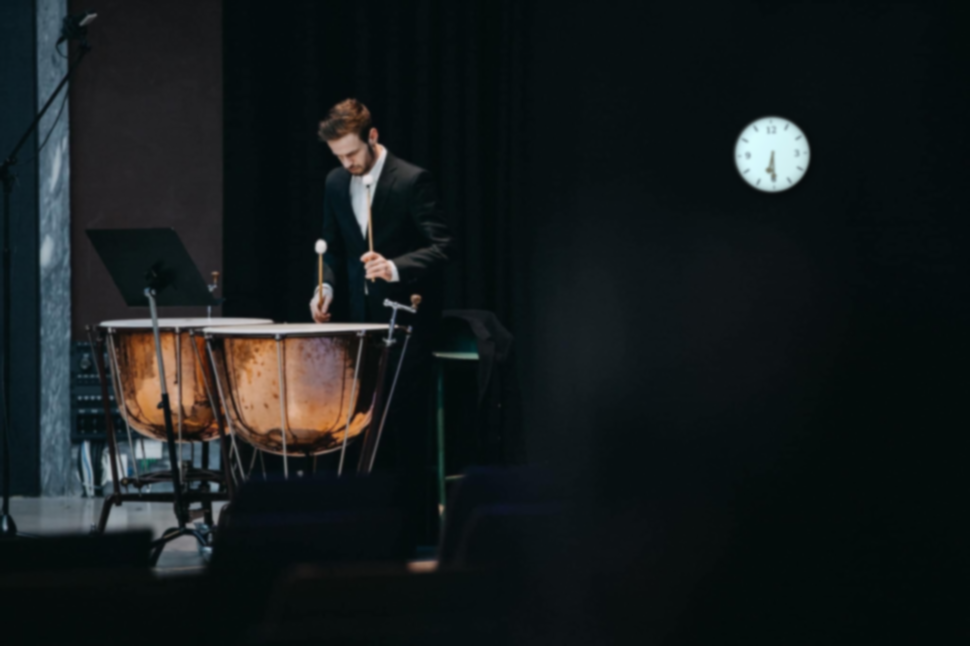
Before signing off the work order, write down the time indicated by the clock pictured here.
6:30
